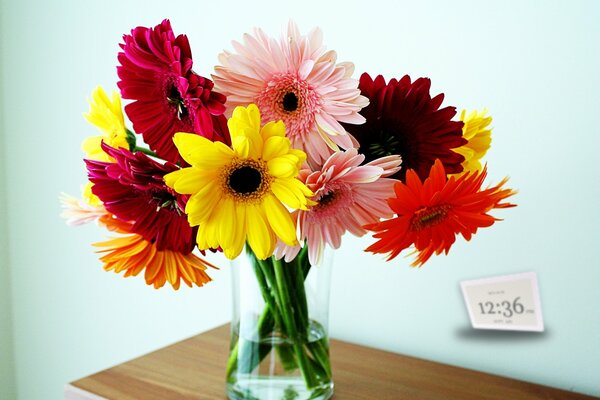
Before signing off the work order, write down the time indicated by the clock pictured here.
12:36
